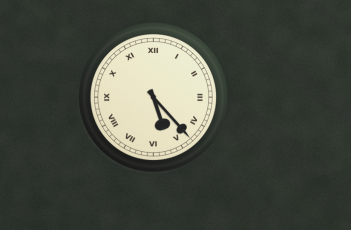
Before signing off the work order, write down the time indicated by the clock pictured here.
5:23
